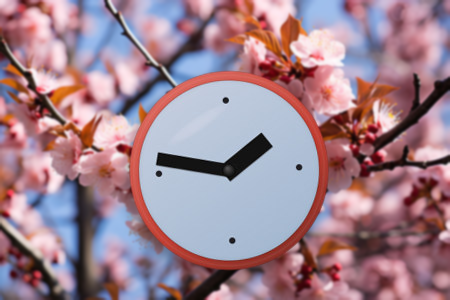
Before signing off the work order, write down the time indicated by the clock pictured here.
1:47
